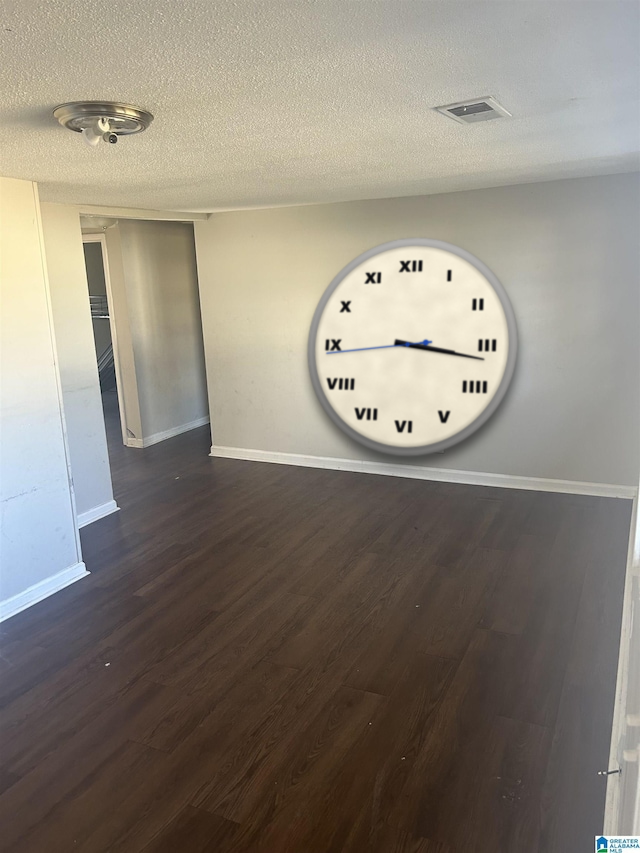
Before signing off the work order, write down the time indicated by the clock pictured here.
3:16:44
